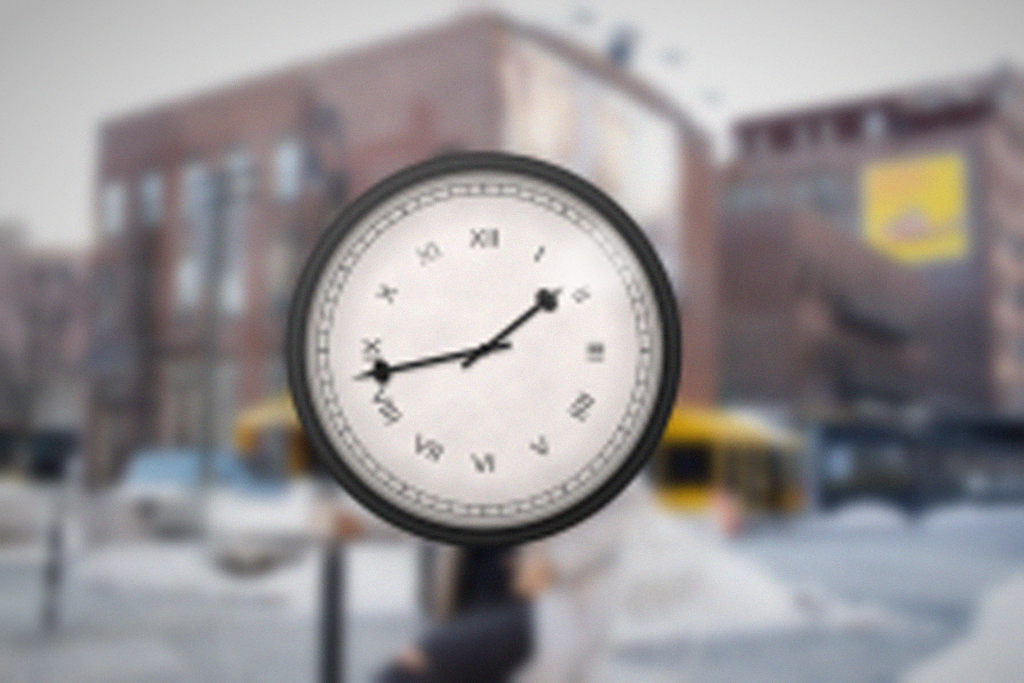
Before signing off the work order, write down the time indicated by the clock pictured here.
1:43
